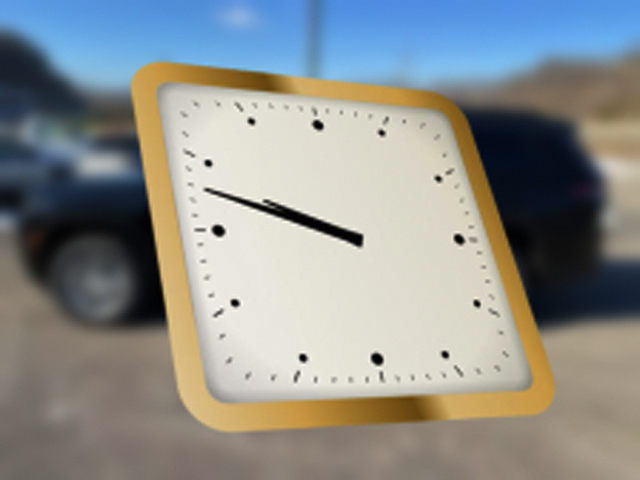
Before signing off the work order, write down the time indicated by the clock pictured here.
9:48
